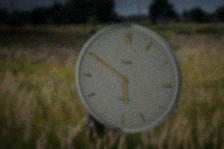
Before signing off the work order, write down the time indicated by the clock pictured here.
5:50
